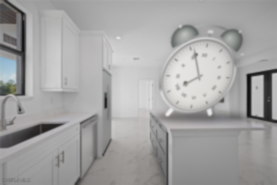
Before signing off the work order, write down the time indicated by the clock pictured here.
7:56
